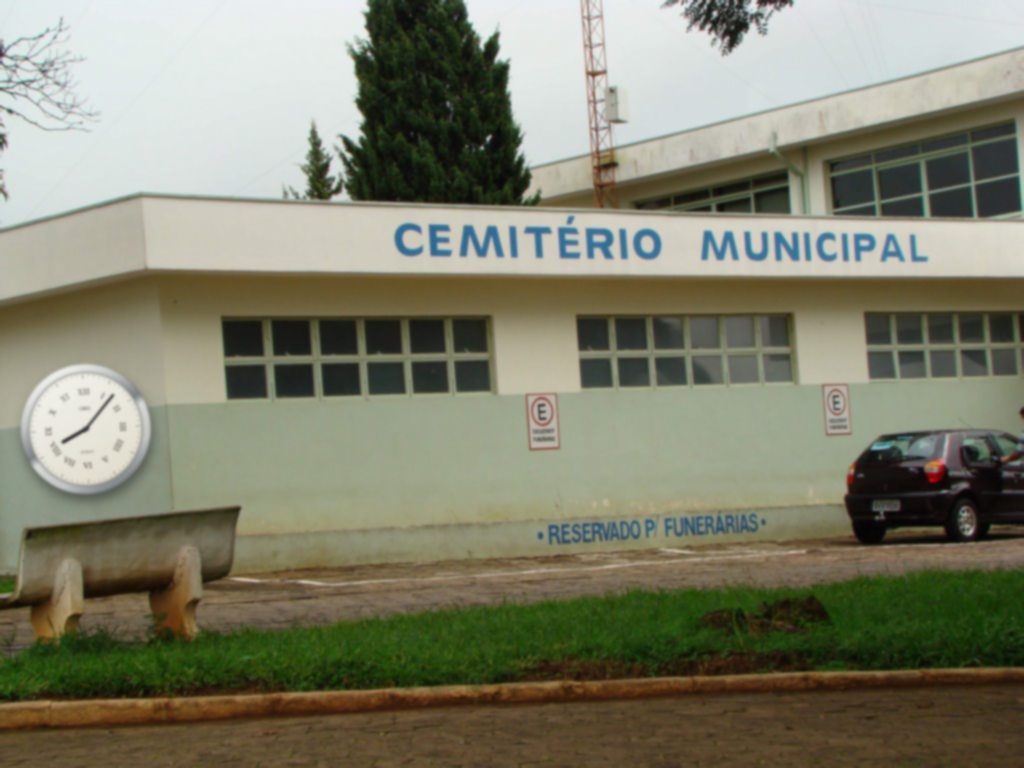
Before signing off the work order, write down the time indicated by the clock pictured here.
8:07
